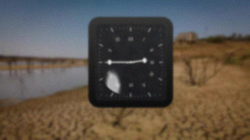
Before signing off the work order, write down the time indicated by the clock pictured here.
2:45
